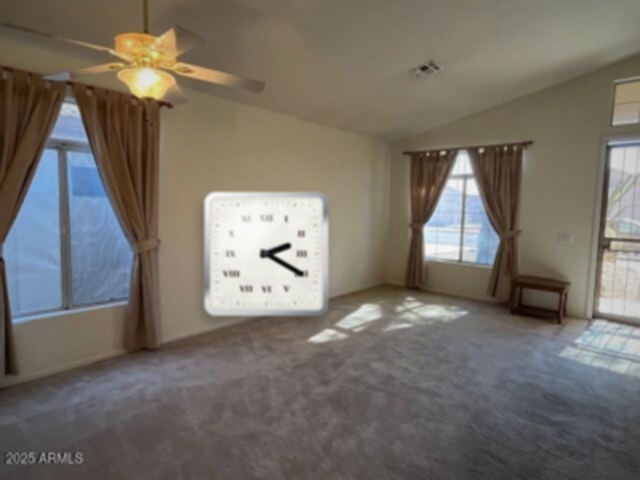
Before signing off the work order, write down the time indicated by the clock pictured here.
2:20
